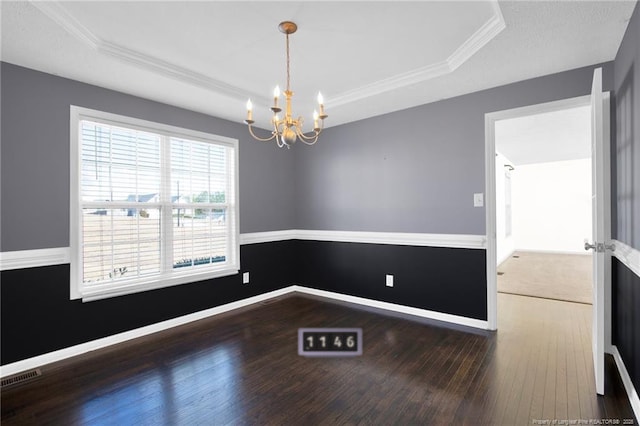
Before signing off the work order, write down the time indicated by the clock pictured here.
11:46
